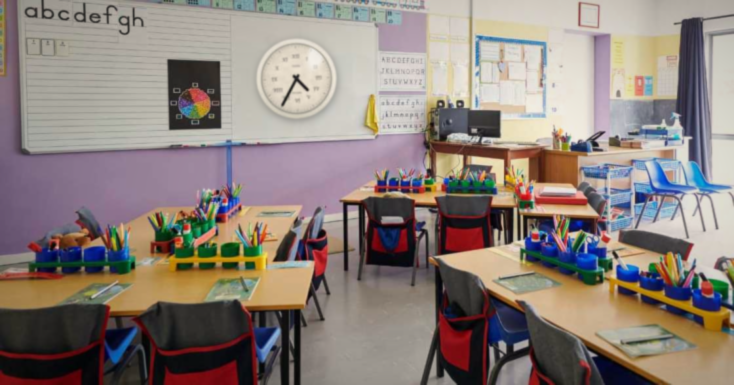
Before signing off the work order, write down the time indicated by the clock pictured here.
4:35
